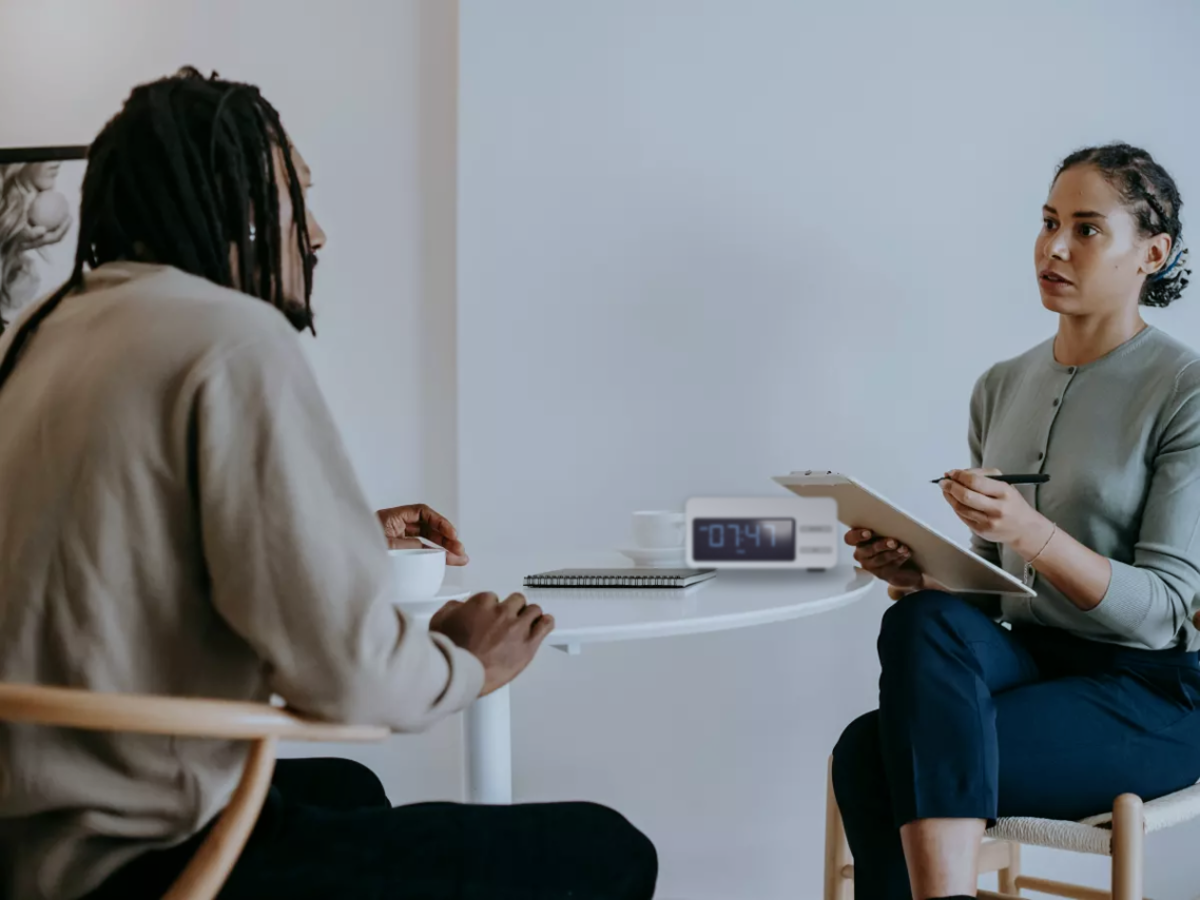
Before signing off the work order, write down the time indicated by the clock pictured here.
7:47
